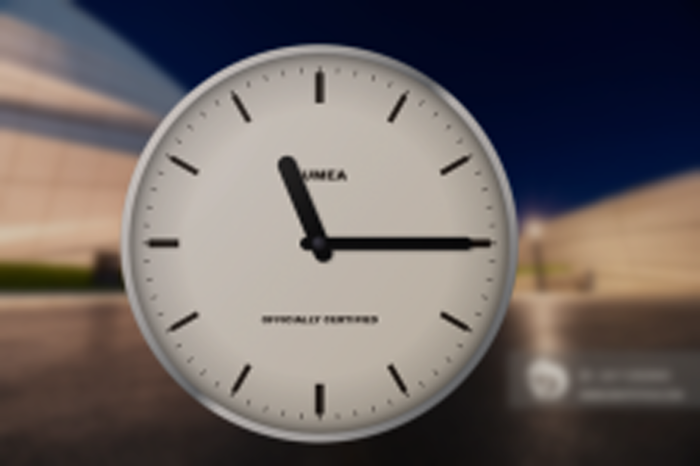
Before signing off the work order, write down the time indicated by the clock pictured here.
11:15
